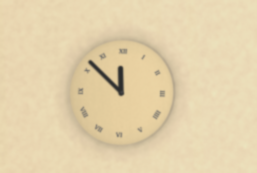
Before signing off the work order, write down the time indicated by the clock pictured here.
11:52
